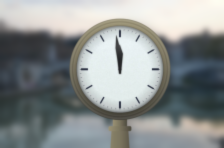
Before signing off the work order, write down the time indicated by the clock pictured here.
11:59
